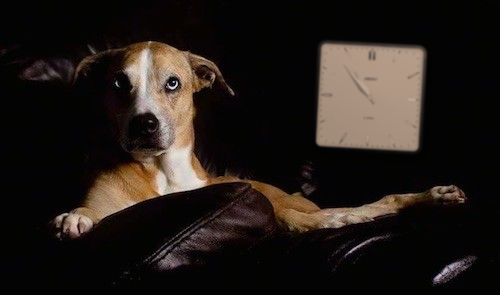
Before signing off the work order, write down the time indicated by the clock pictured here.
10:53
